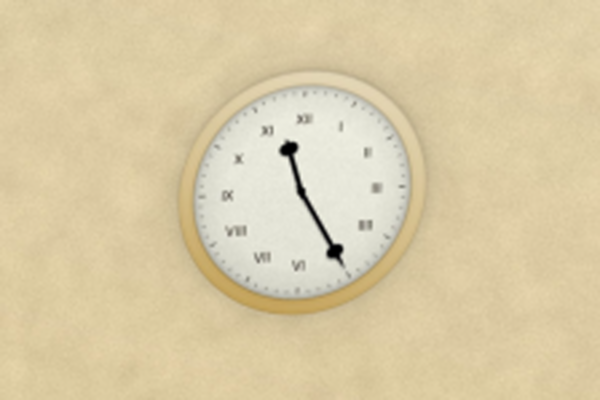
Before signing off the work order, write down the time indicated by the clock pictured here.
11:25
